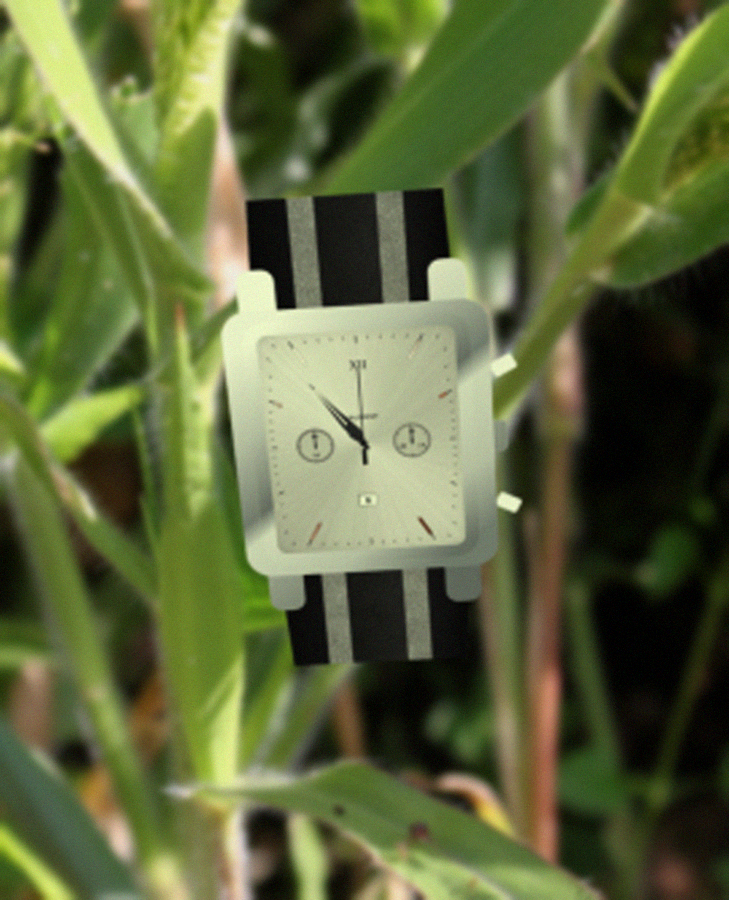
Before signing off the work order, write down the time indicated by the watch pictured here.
10:54
